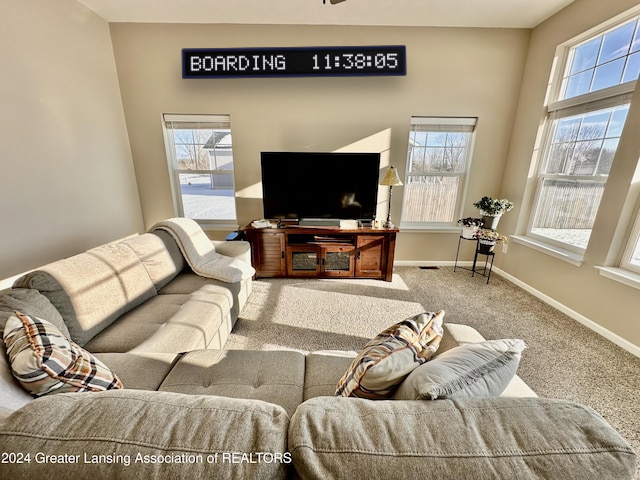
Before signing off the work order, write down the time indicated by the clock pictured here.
11:38:05
